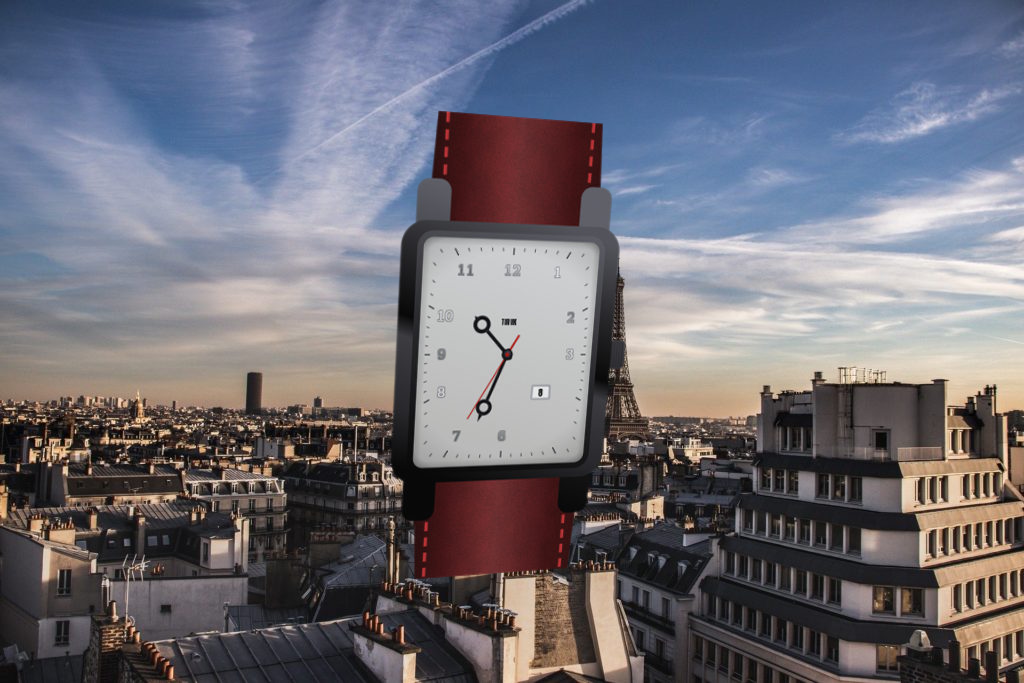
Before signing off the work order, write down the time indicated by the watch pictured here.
10:33:35
